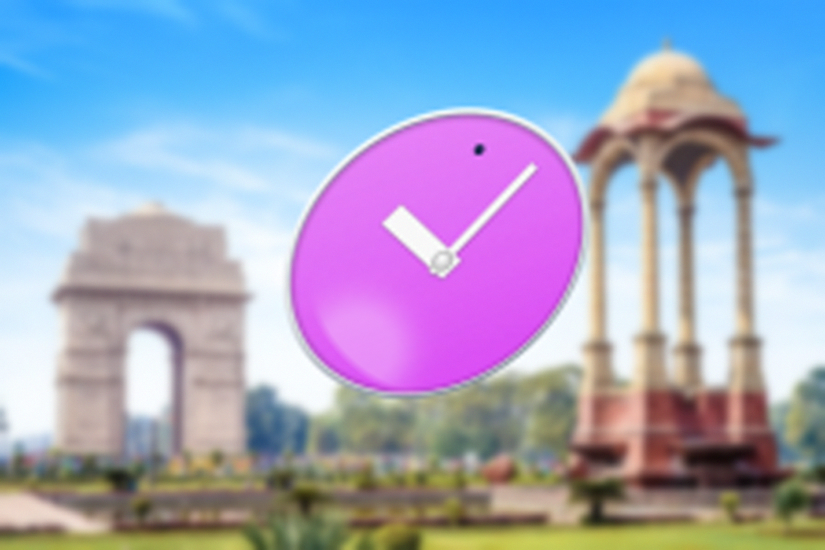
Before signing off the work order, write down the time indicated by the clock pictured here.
10:05
